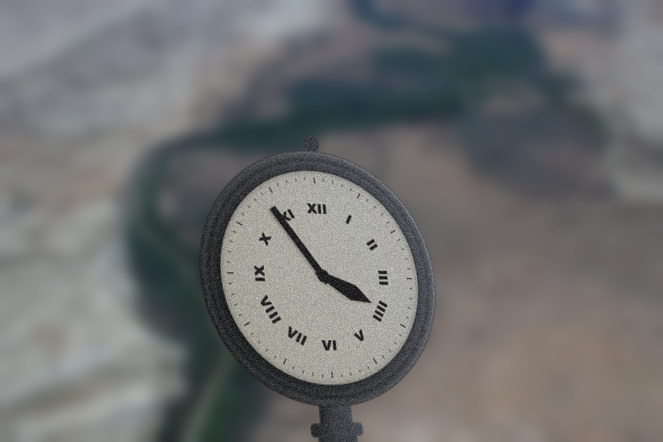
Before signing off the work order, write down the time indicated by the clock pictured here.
3:54
